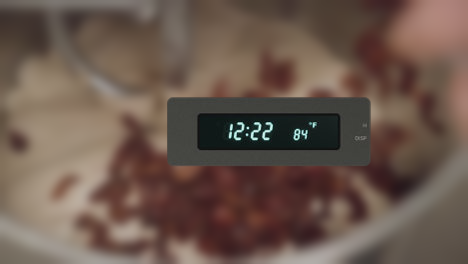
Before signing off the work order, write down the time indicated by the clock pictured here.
12:22
